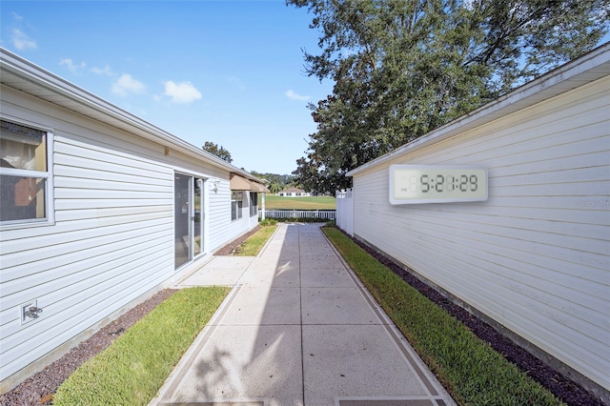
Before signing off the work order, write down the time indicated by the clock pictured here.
5:21:29
